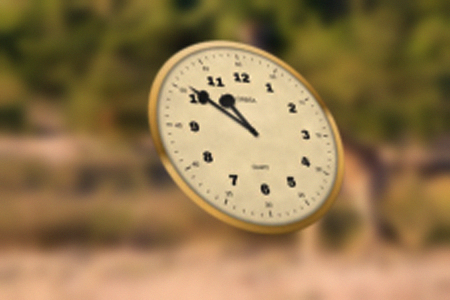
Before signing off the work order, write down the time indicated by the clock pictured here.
10:51
